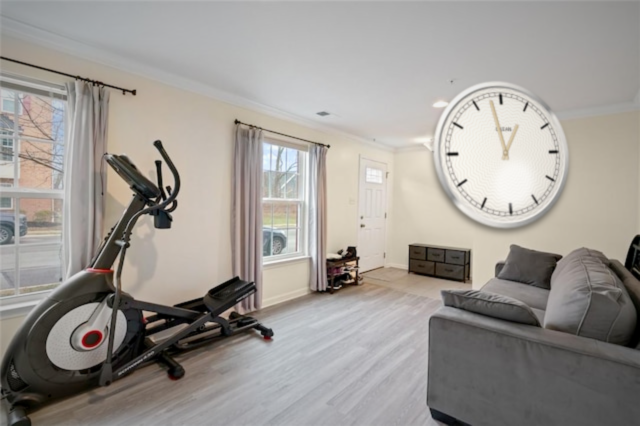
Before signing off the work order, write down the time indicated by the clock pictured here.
12:58
